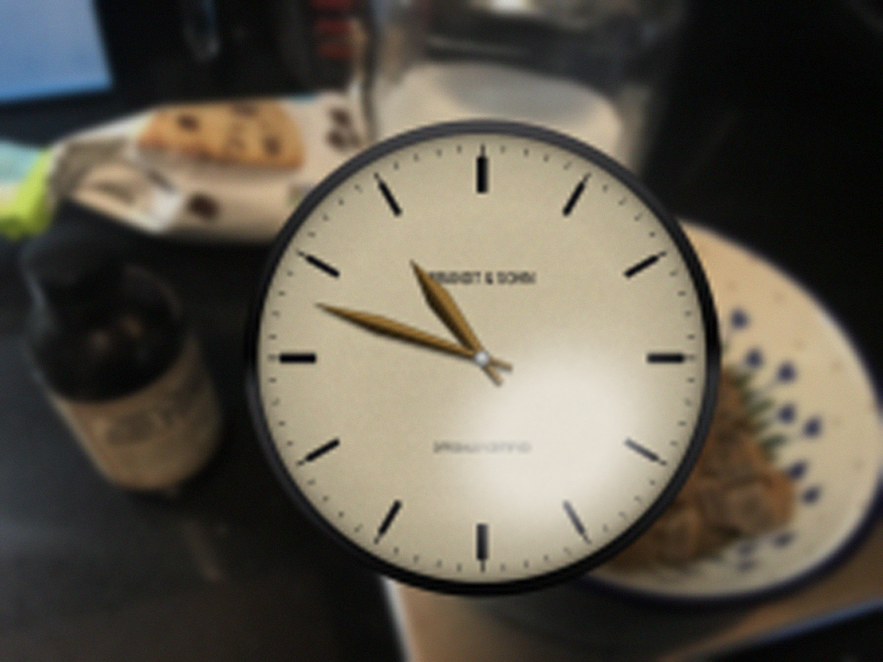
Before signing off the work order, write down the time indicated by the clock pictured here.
10:48
